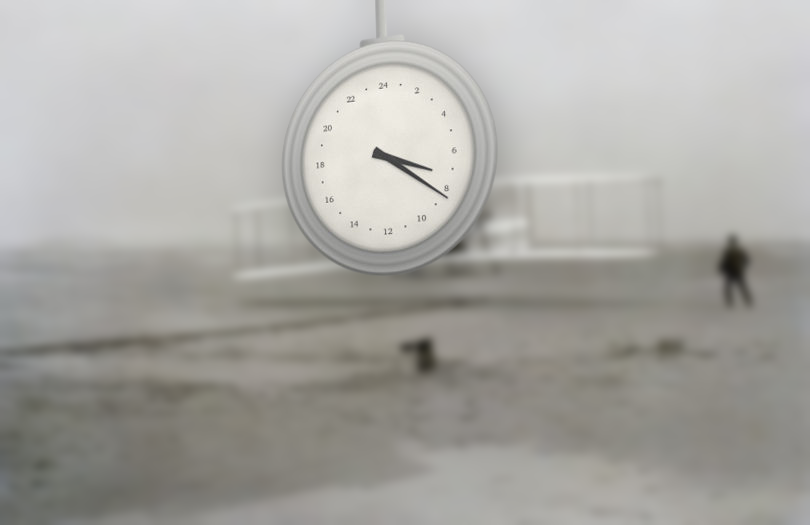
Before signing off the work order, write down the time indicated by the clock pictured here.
7:21
